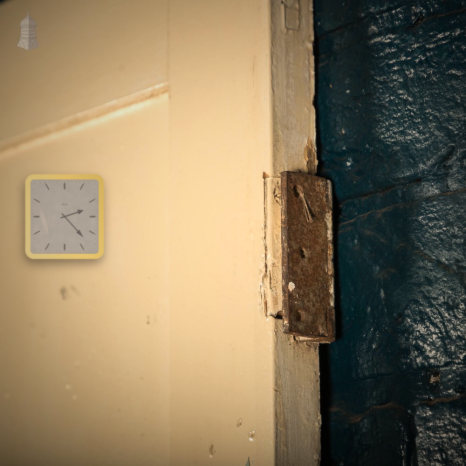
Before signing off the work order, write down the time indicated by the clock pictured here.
2:23
